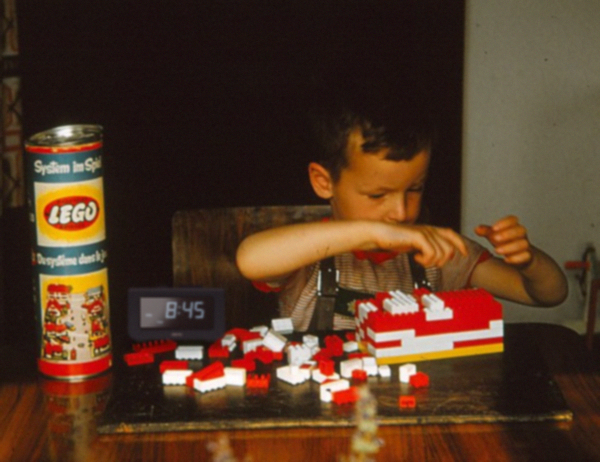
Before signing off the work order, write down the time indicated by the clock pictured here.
8:45
